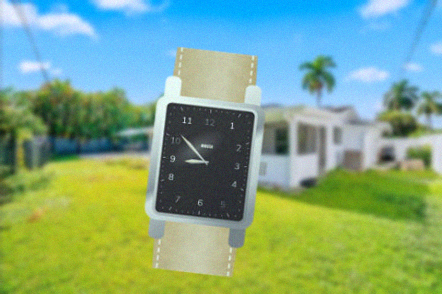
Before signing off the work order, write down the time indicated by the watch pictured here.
8:52
